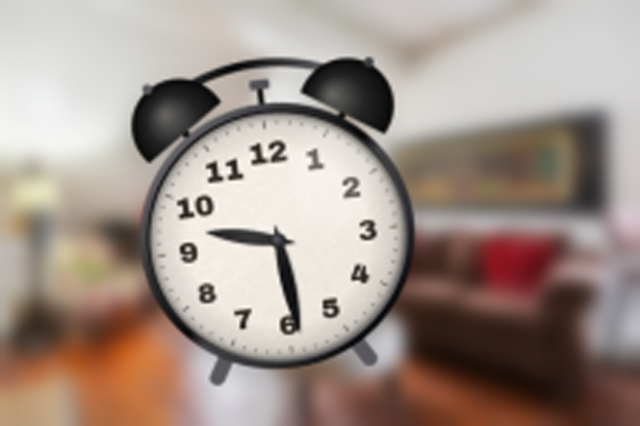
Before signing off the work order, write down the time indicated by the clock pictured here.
9:29
